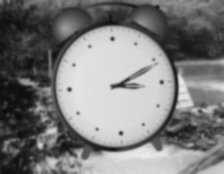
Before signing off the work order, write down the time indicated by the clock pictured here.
3:11
